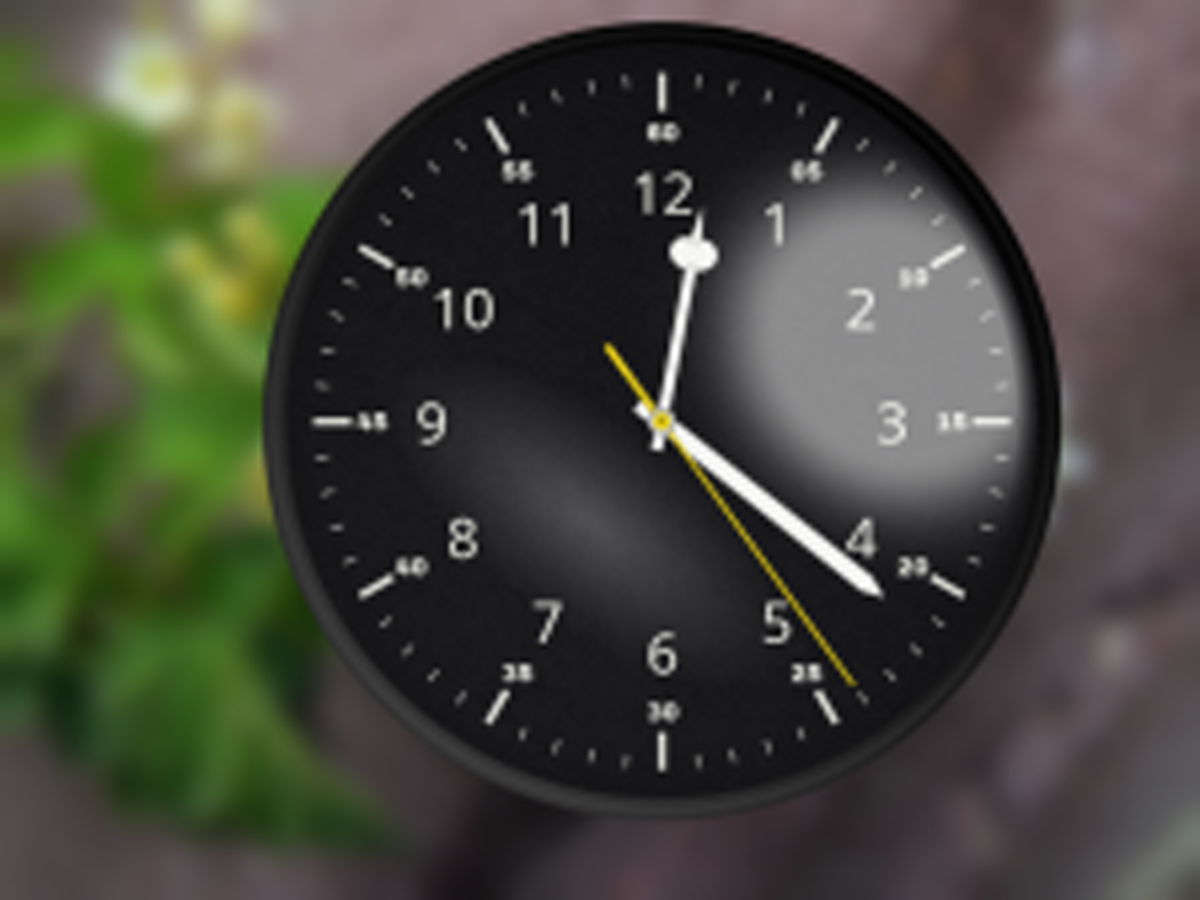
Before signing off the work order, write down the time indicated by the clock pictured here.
12:21:24
